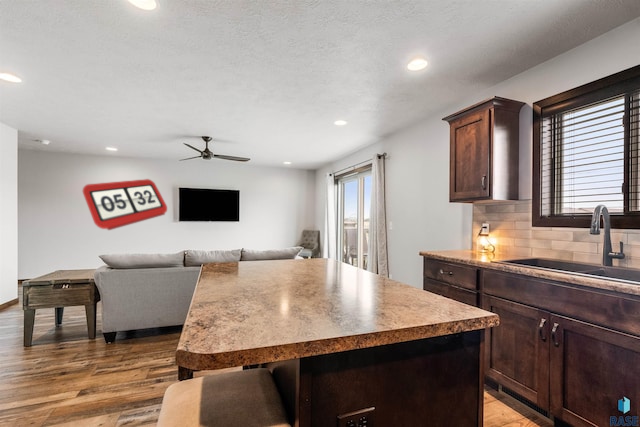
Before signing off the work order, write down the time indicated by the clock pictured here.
5:32
